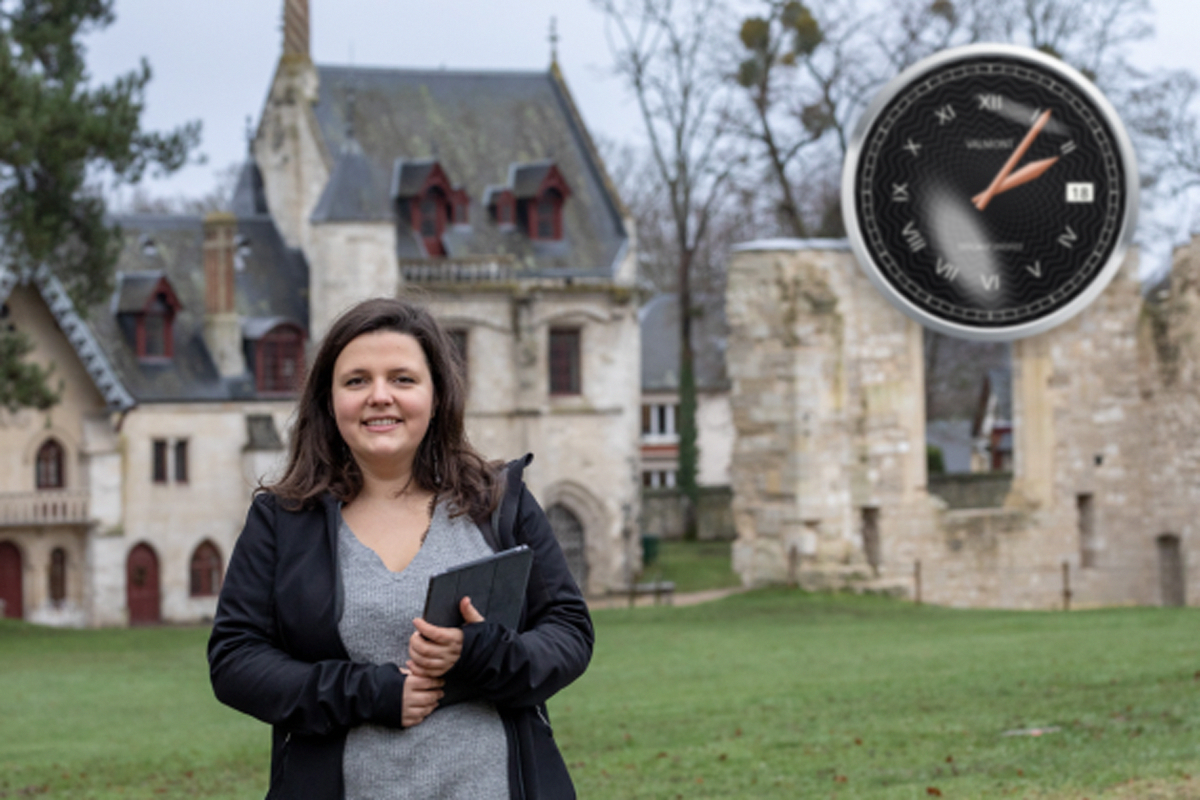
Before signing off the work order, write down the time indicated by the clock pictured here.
2:06
